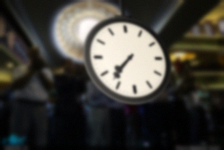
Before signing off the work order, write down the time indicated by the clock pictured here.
7:37
